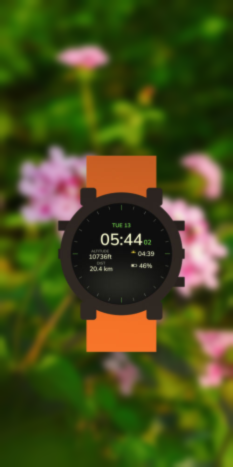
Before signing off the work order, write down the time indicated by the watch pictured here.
5:44
